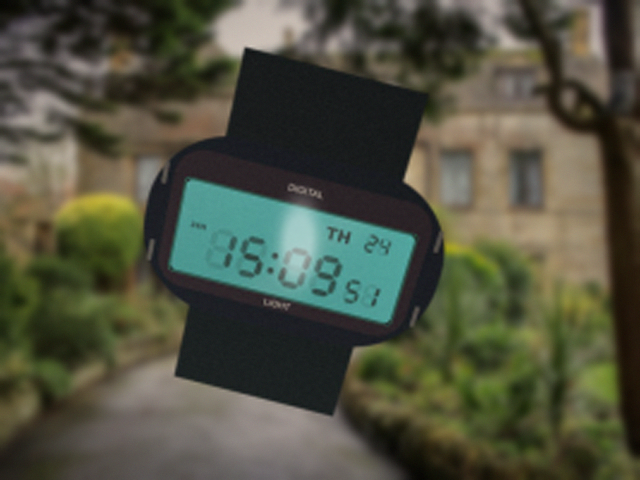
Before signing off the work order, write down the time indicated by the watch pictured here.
15:09:51
